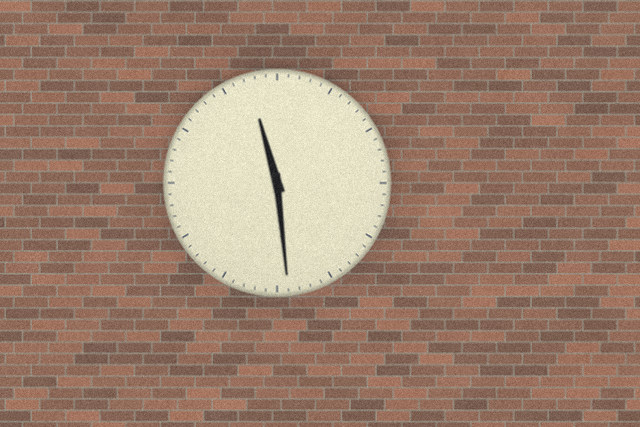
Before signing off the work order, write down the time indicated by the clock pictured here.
11:29
